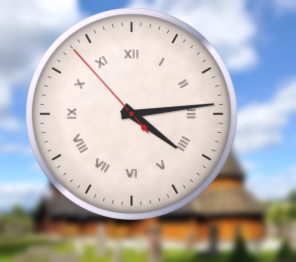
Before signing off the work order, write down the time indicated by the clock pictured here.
4:13:53
